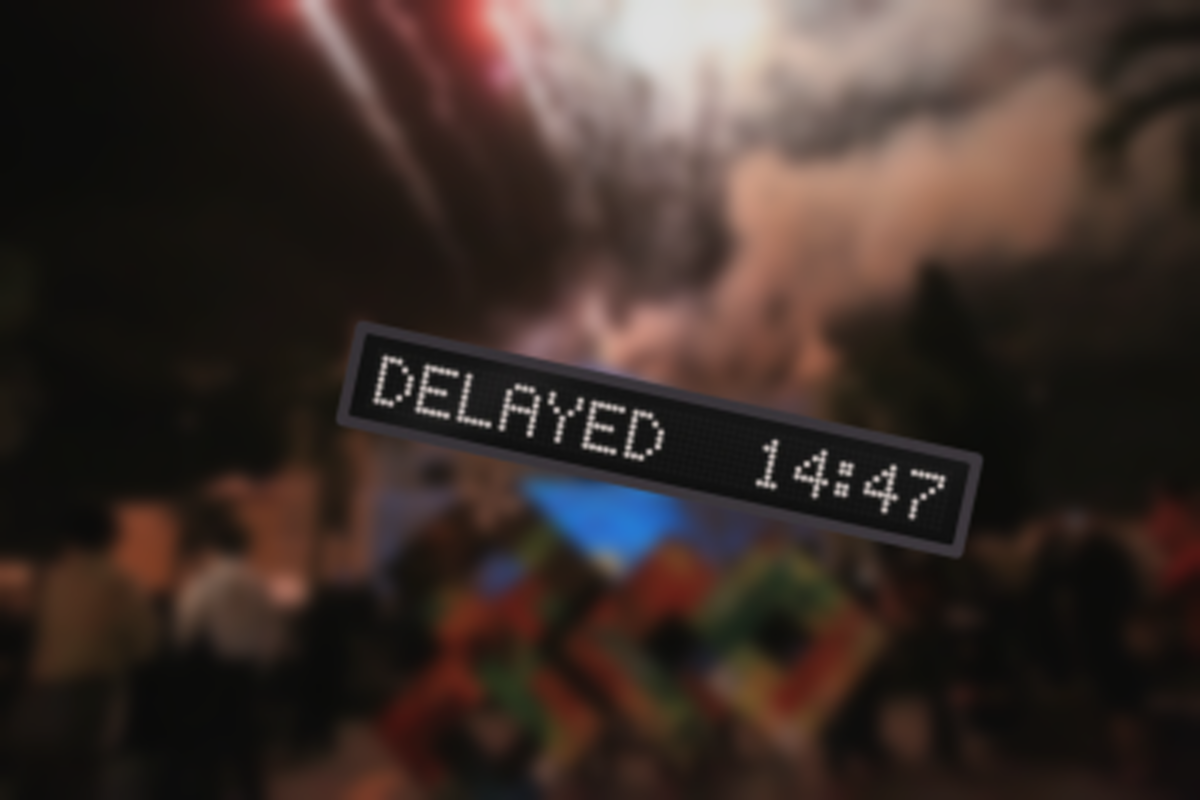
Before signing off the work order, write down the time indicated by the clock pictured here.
14:47
